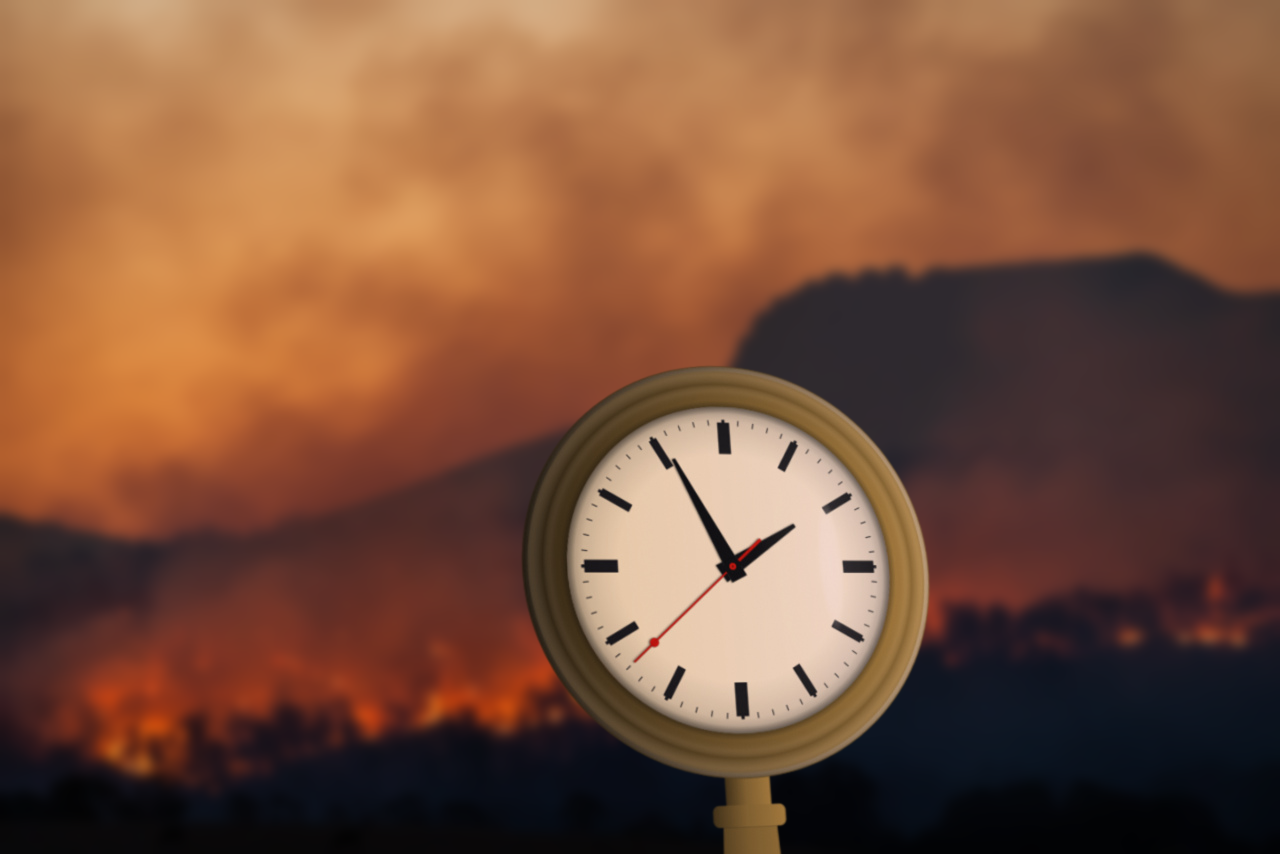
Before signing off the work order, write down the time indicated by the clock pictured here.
1:55:38
